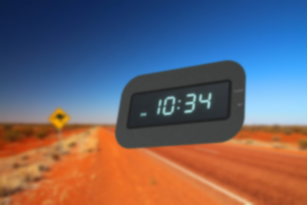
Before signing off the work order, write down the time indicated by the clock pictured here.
10:34
